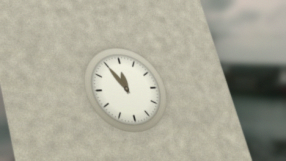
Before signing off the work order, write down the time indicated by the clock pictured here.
11:55
